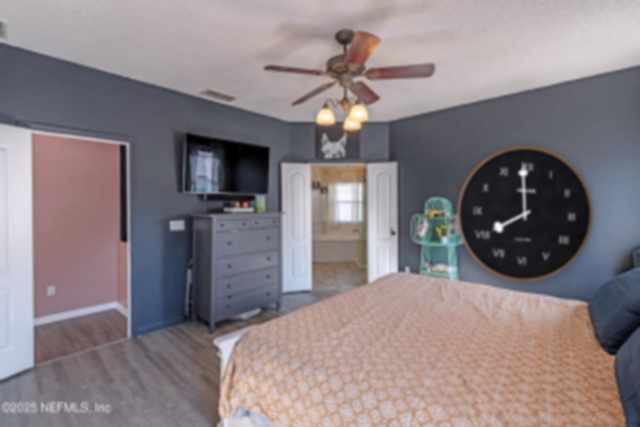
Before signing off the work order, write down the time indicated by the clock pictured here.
7:59
